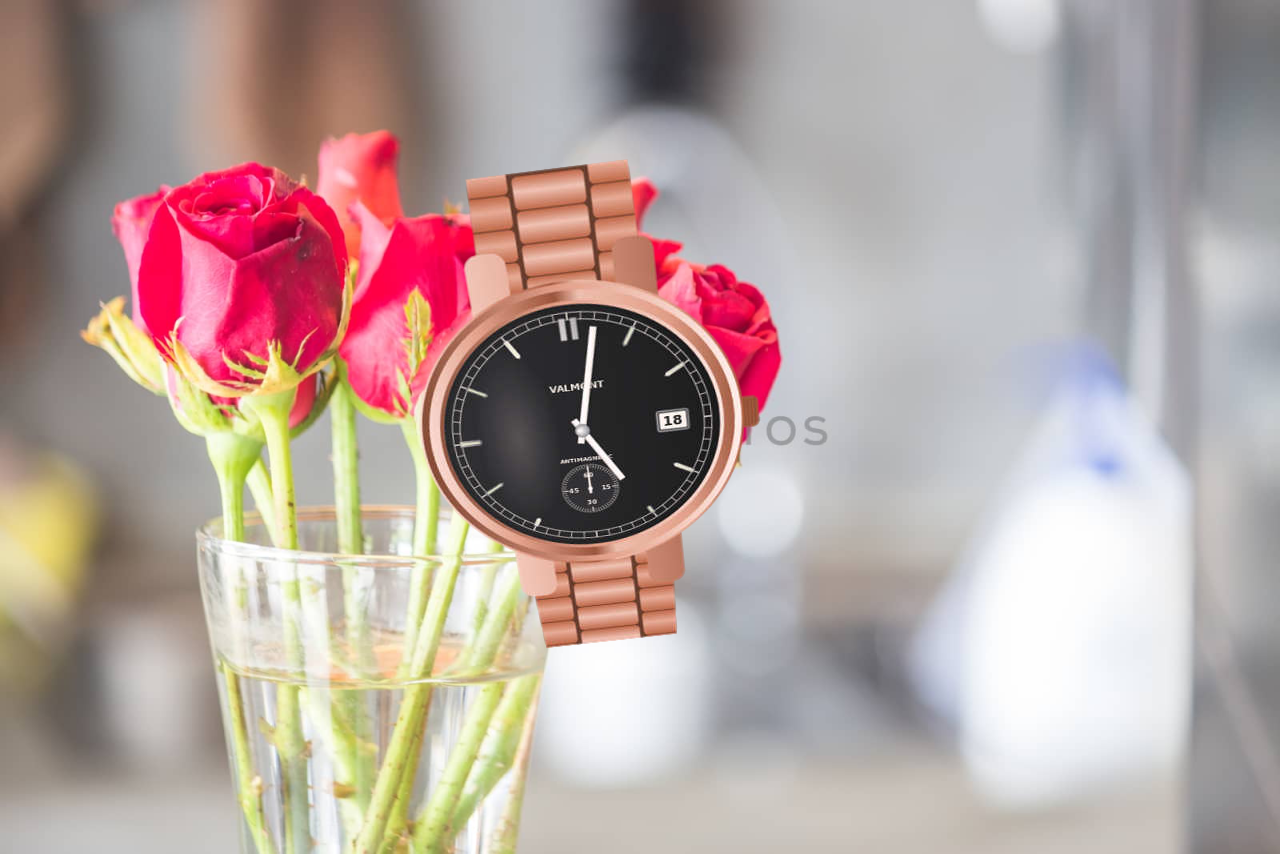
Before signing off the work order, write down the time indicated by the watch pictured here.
5:02
